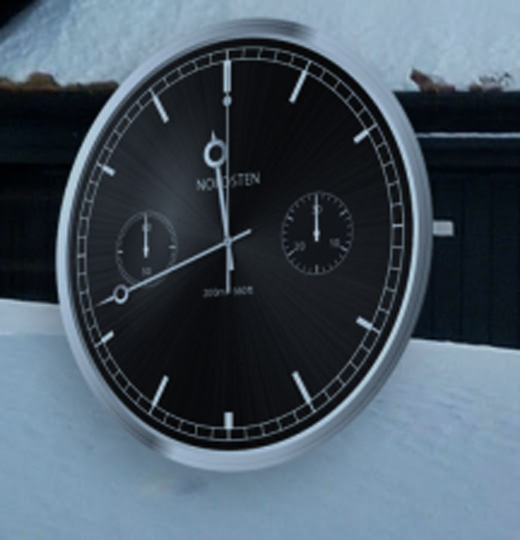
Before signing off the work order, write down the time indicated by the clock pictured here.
11:42
